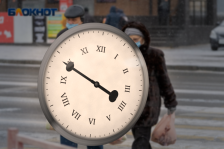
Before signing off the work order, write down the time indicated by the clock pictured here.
3:49
